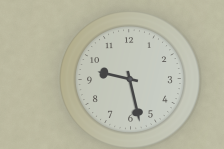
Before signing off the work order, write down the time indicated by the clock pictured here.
9:28
